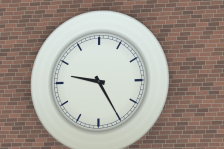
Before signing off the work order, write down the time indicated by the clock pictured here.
9:25
